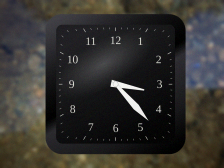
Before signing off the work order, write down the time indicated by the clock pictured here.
3:23
